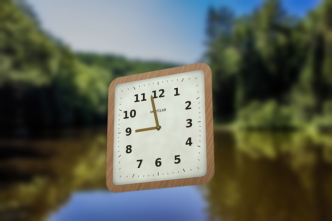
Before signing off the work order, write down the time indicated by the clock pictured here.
8:58
